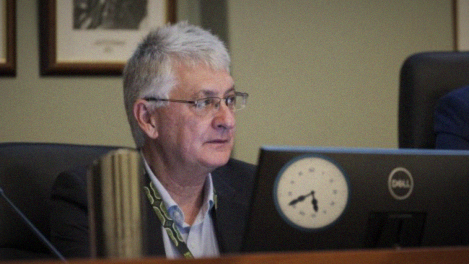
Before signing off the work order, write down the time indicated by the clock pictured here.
5:41
